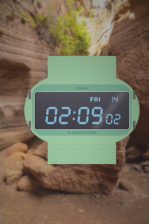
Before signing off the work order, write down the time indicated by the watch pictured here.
2:09:02
